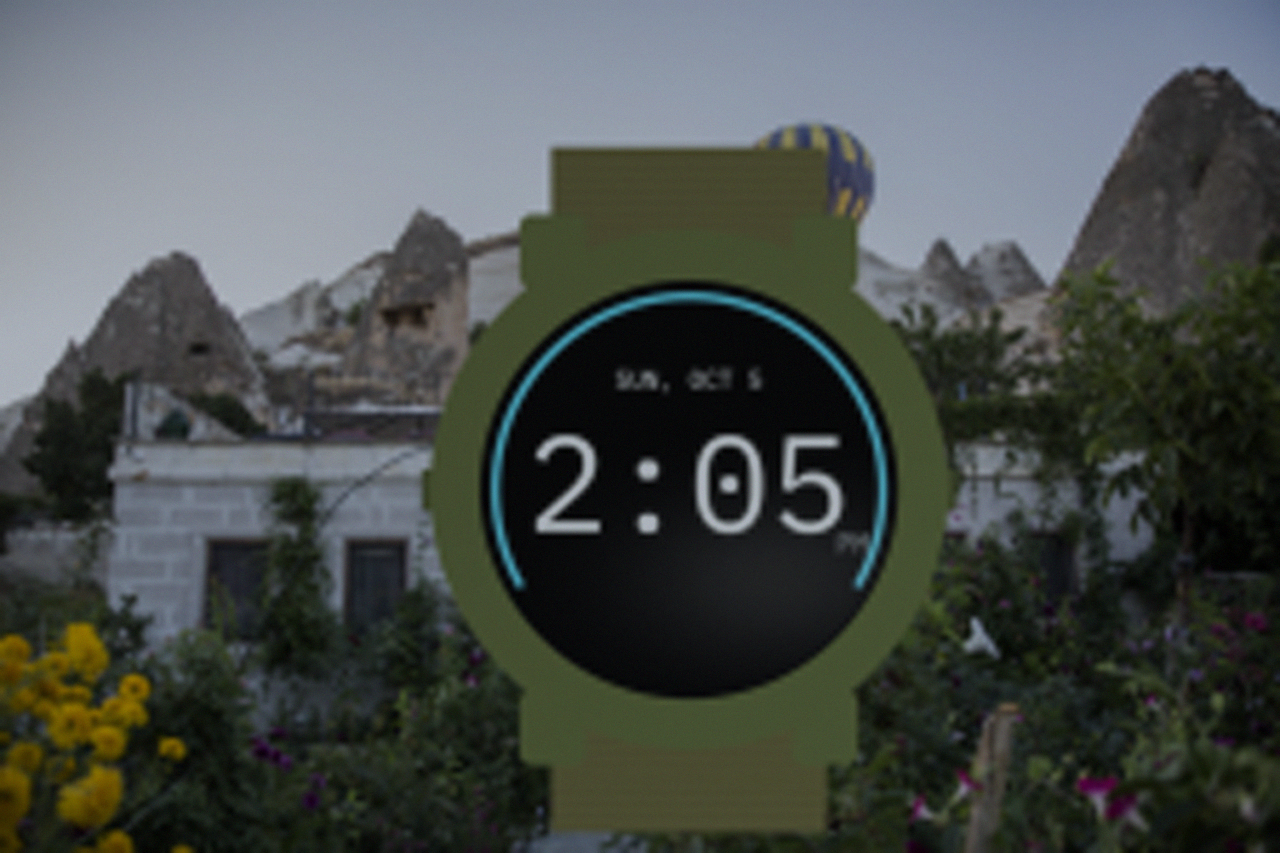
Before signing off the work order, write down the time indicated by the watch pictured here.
2:05
